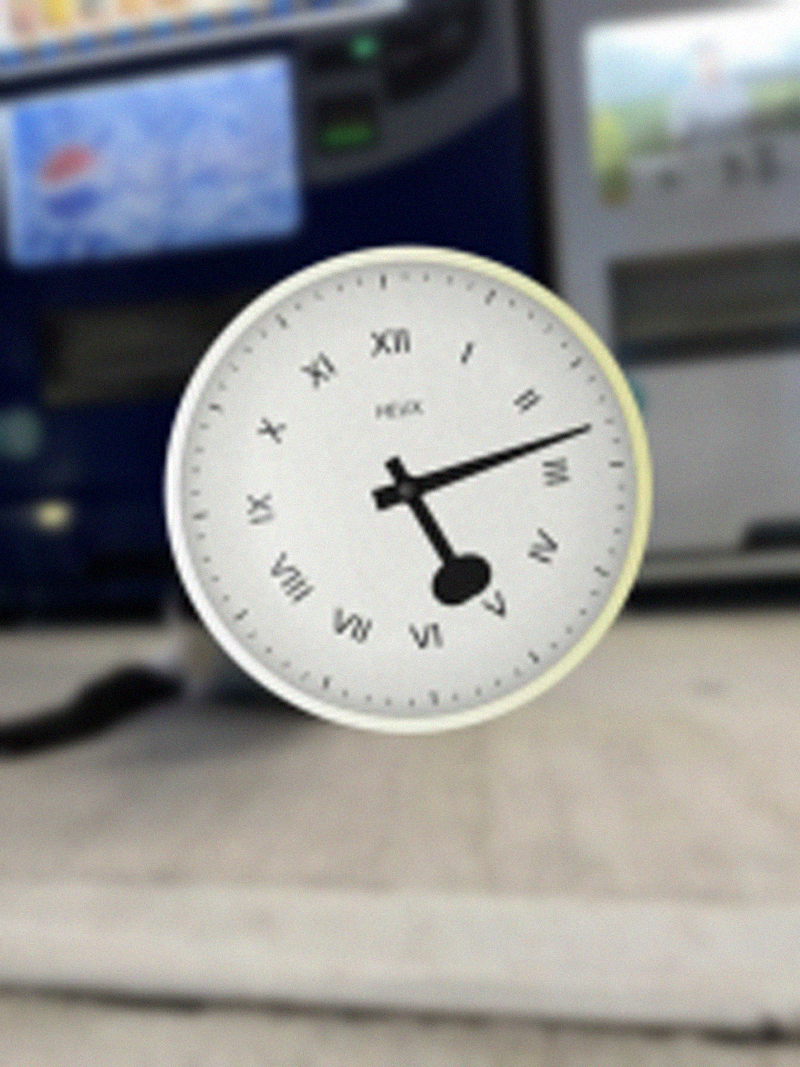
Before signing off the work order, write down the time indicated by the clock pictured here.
5:13
